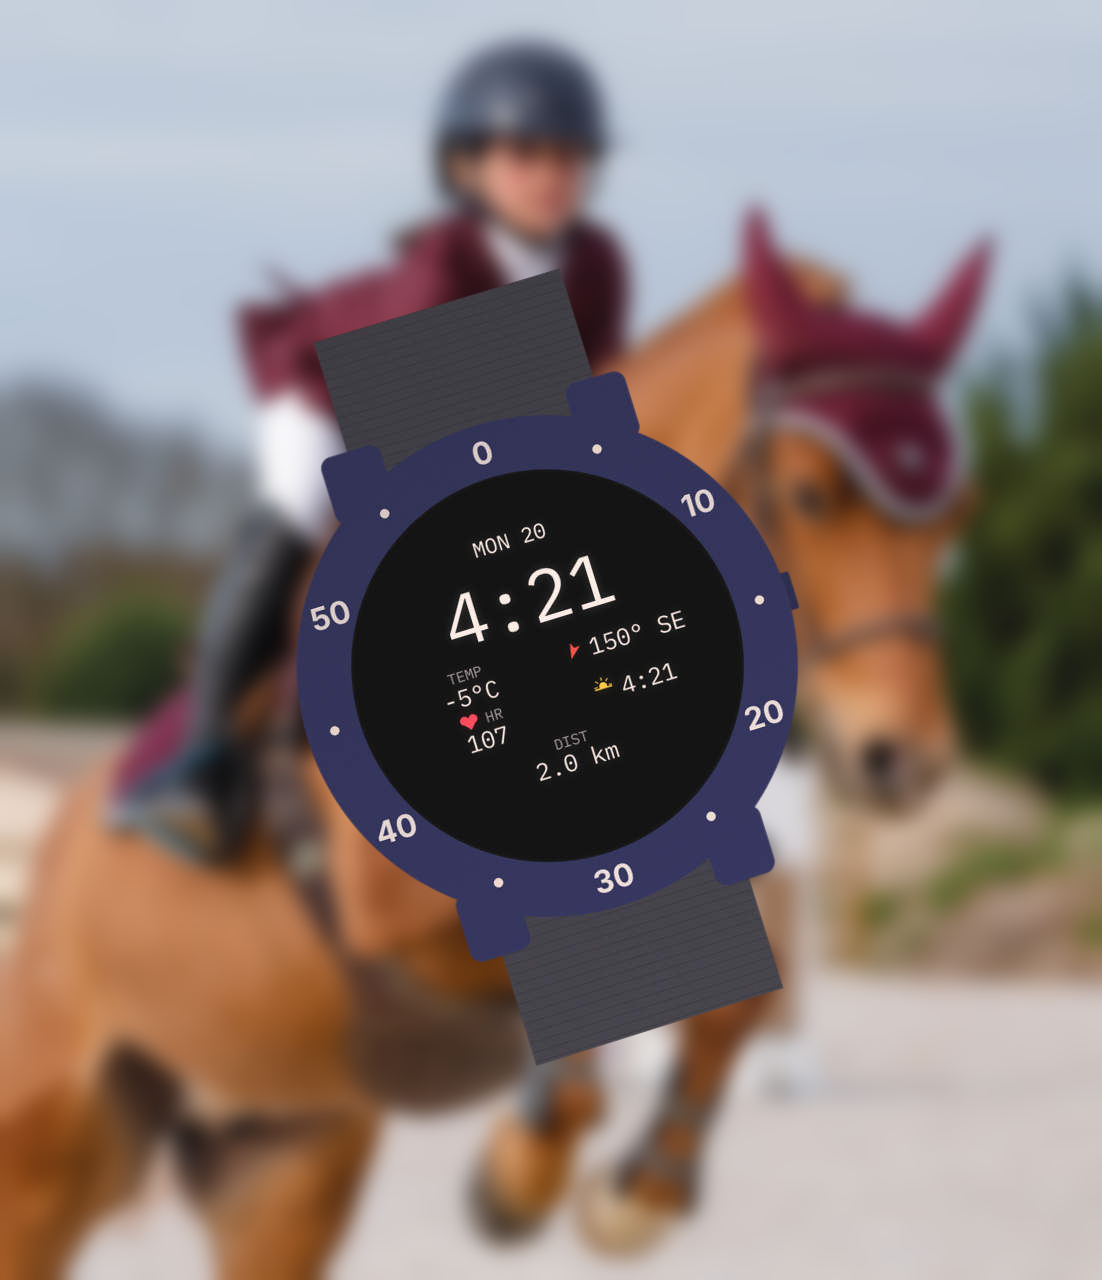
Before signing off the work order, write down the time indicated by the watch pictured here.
4:21
